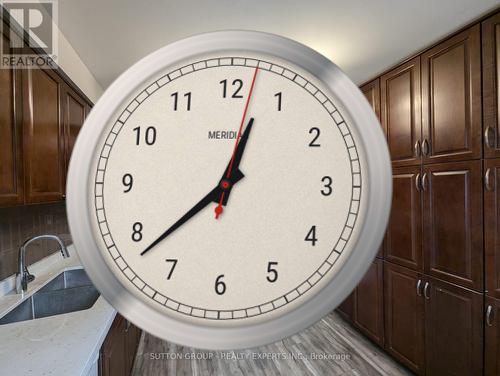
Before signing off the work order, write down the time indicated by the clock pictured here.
12:38:02
